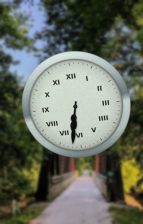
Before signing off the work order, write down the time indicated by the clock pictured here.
6:32
